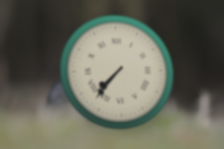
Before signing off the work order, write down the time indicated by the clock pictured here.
7:37
